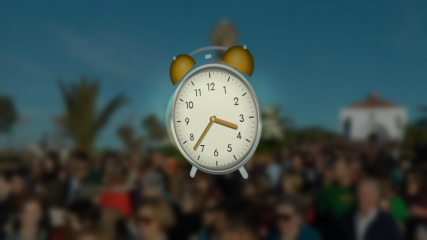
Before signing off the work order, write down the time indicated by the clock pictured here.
3:37
